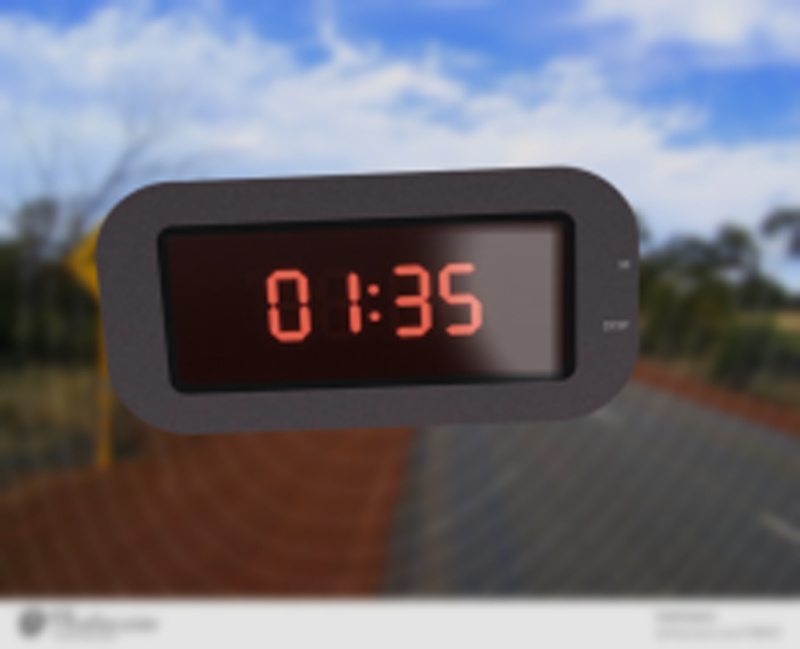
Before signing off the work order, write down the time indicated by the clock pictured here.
1:35
